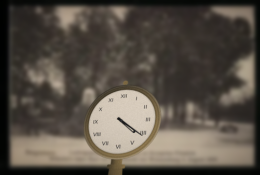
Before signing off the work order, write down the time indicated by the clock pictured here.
4:21
